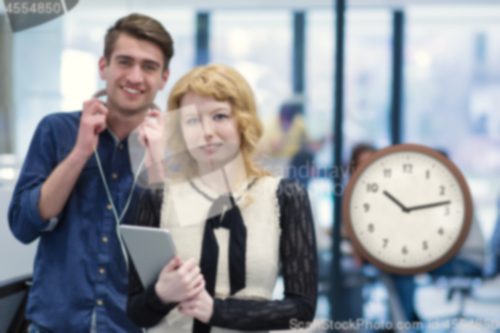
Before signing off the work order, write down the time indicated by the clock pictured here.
10:13
